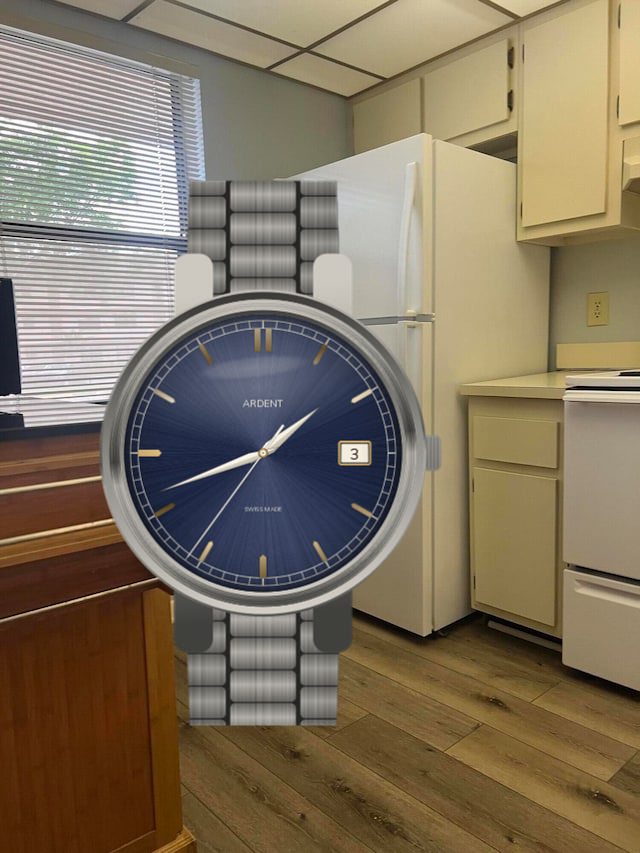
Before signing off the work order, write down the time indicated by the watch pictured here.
1:41:36
